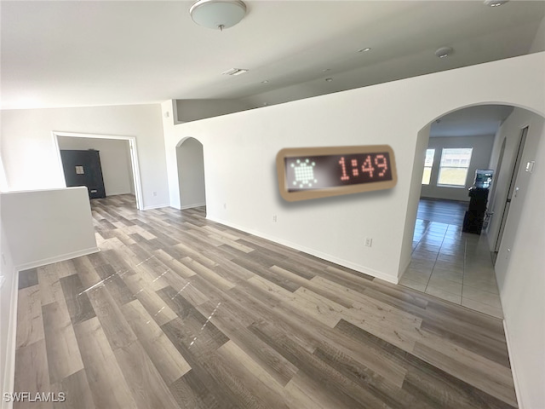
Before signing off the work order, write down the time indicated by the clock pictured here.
1:49
